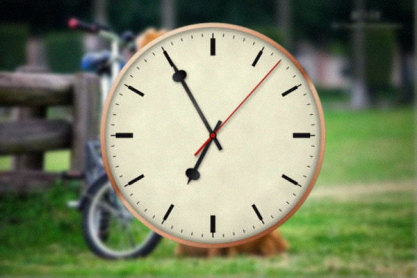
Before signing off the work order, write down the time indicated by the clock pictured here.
6:55:07
